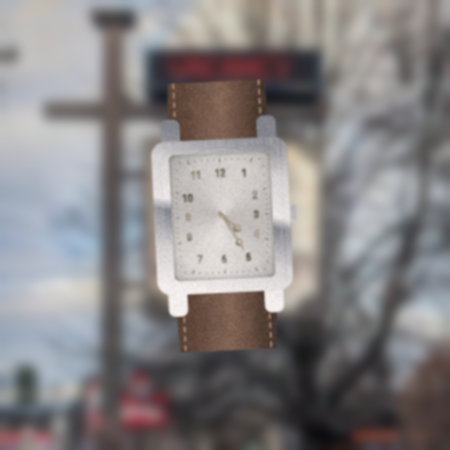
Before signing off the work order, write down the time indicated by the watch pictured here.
4:25
